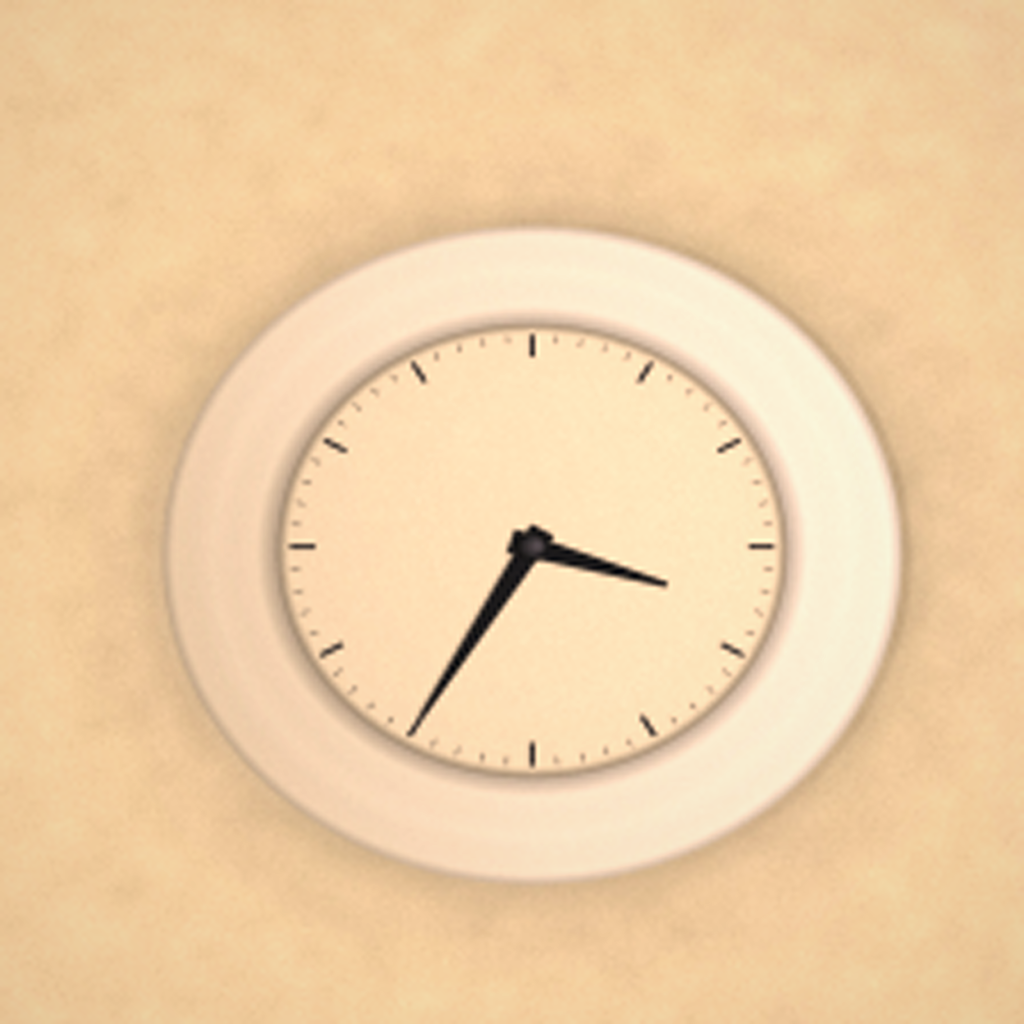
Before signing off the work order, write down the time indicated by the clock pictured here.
3:35
